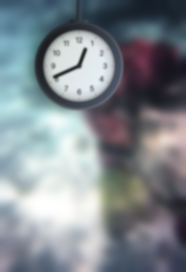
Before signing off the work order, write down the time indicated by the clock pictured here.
12:41
